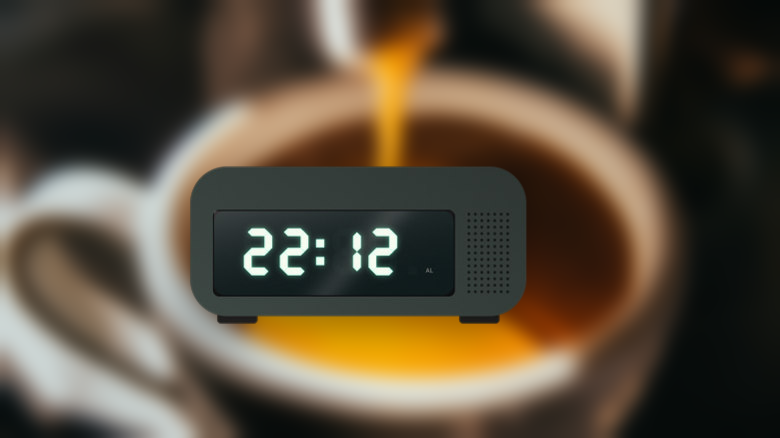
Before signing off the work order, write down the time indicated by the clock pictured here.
22:12
